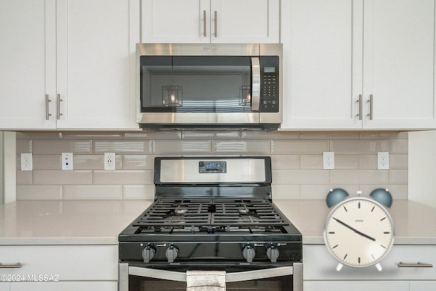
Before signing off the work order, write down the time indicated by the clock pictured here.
3:50
